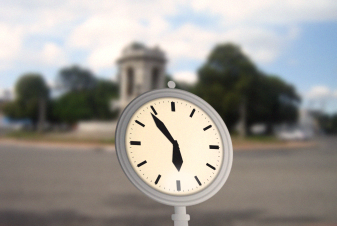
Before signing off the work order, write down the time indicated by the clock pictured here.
5:54
